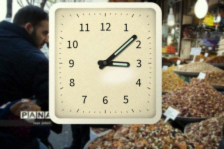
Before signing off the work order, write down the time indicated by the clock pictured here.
3:08
